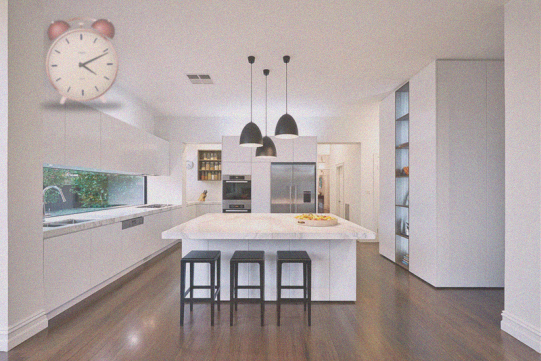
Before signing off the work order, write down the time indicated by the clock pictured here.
4:11
